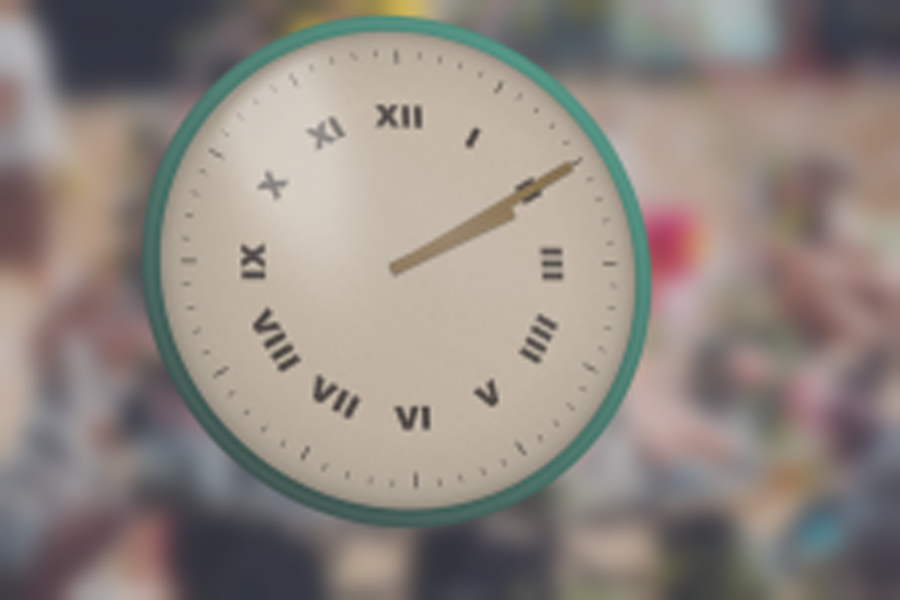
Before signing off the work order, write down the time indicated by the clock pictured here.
2:10
